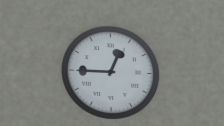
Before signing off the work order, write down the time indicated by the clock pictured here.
12:45
